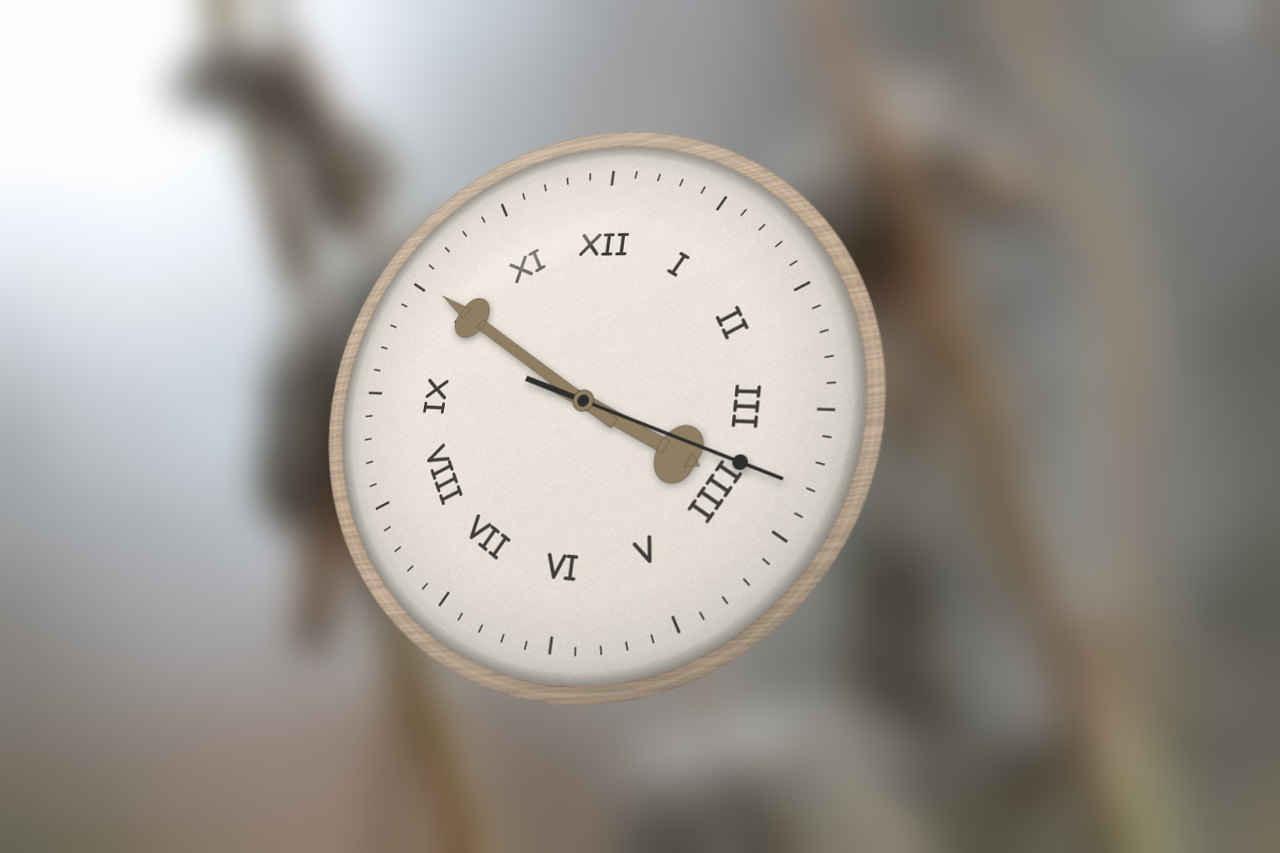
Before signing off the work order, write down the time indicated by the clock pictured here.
3:50:18
